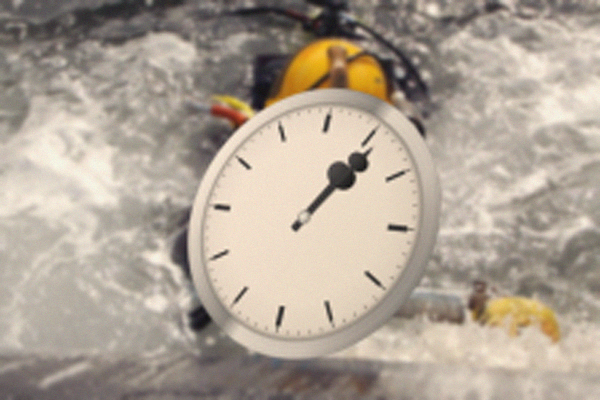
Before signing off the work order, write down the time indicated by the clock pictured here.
1:06
